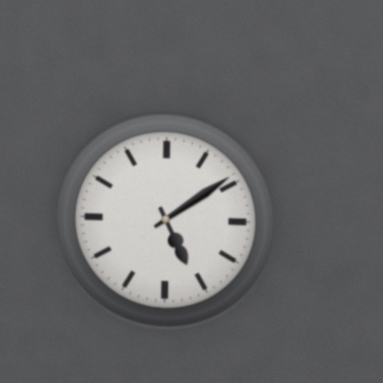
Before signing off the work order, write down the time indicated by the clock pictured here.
5:09
